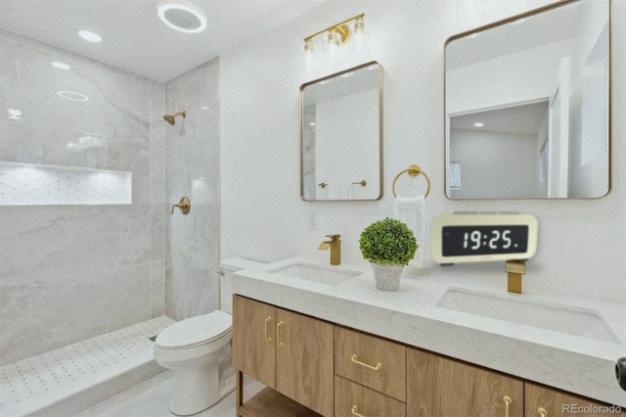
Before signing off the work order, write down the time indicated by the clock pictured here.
19:25
